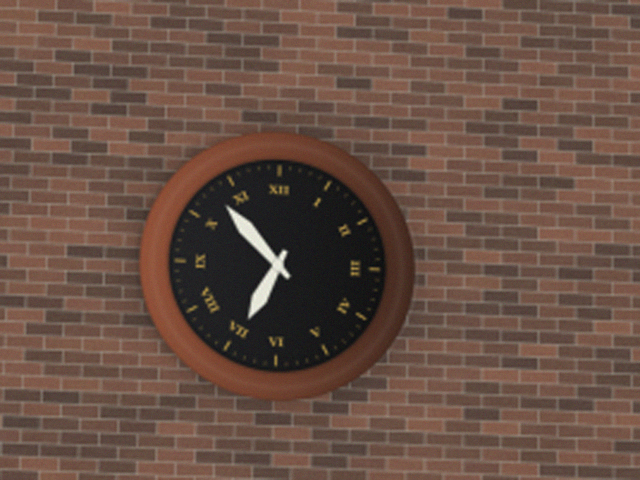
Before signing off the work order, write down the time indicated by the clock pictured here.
6:53
